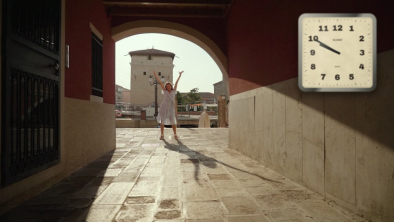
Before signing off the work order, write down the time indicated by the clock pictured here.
9:50
